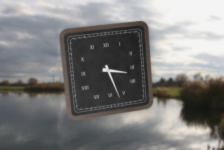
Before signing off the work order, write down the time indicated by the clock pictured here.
3:27
